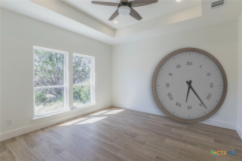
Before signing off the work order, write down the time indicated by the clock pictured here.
6:24
